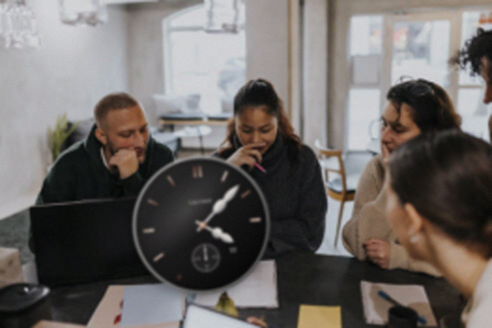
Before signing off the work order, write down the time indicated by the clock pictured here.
4:08
